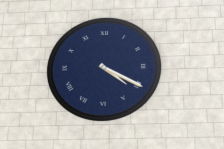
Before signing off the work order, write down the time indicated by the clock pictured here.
4:20
